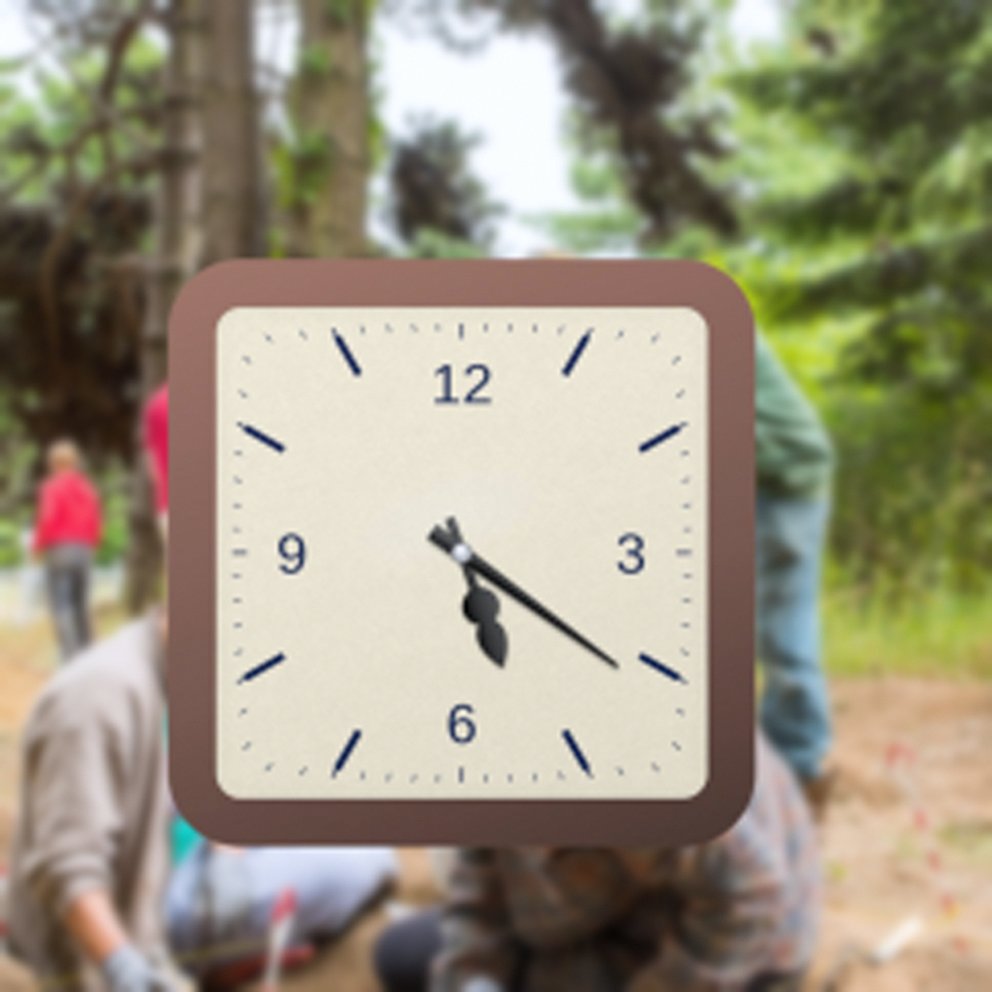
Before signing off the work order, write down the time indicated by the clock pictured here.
5:21
